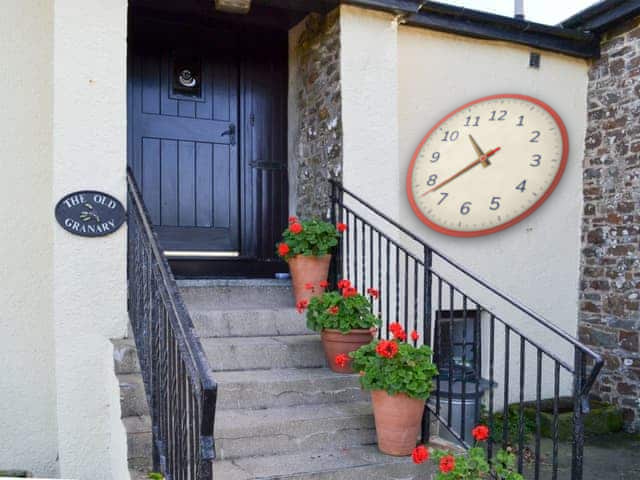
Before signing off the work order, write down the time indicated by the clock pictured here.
10:37:38
